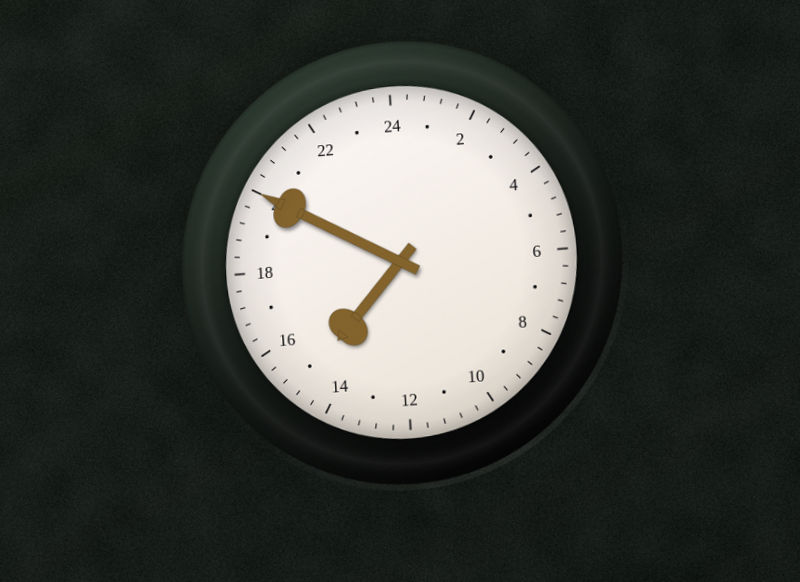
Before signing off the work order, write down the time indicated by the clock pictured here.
14:50
